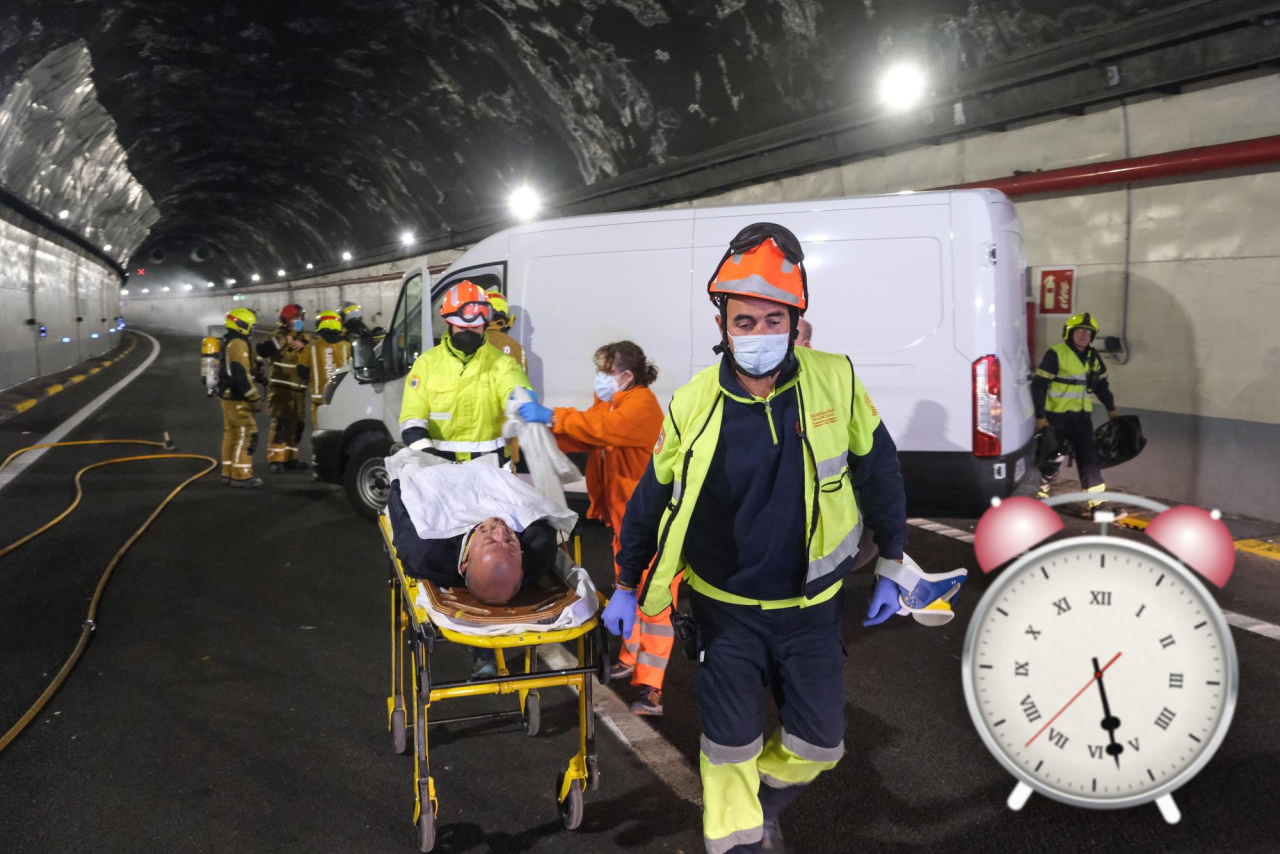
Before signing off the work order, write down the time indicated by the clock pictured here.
5:27:37
